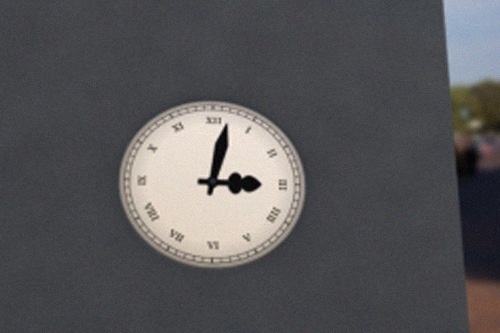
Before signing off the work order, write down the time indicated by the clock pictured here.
3:02
